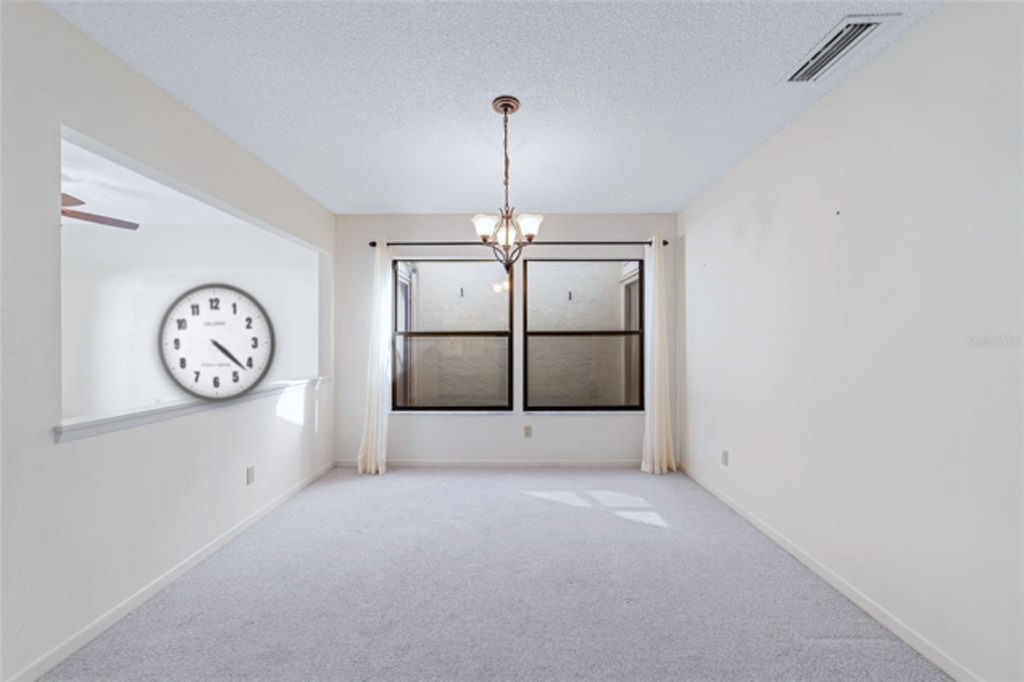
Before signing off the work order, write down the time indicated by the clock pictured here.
4:22
